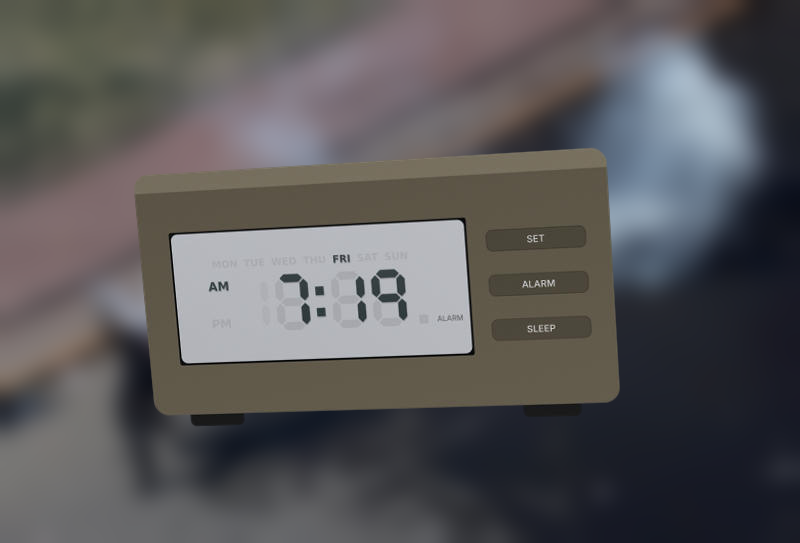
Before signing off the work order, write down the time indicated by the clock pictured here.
7:19
